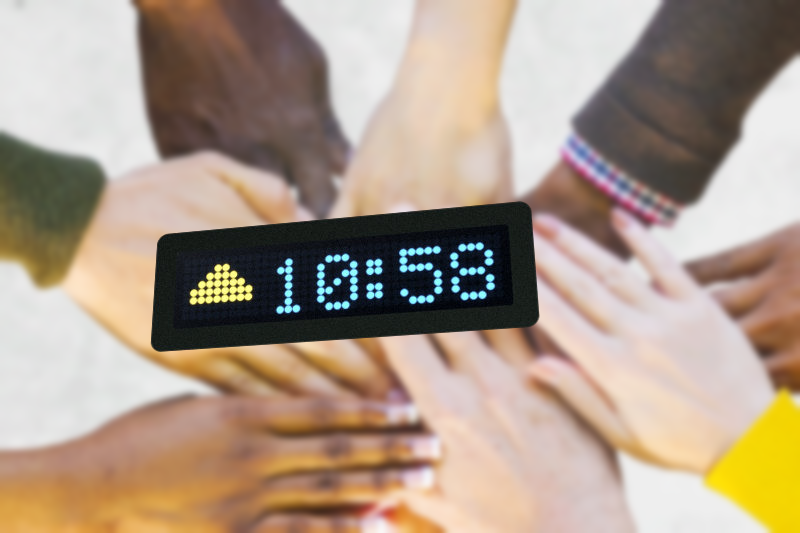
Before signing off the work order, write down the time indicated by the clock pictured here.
10:58
